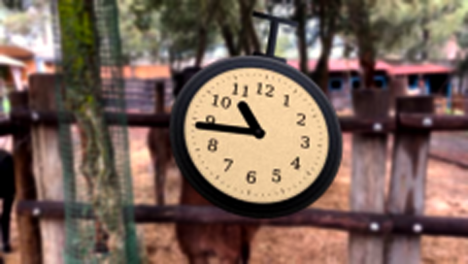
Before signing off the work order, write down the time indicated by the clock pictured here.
10:44
